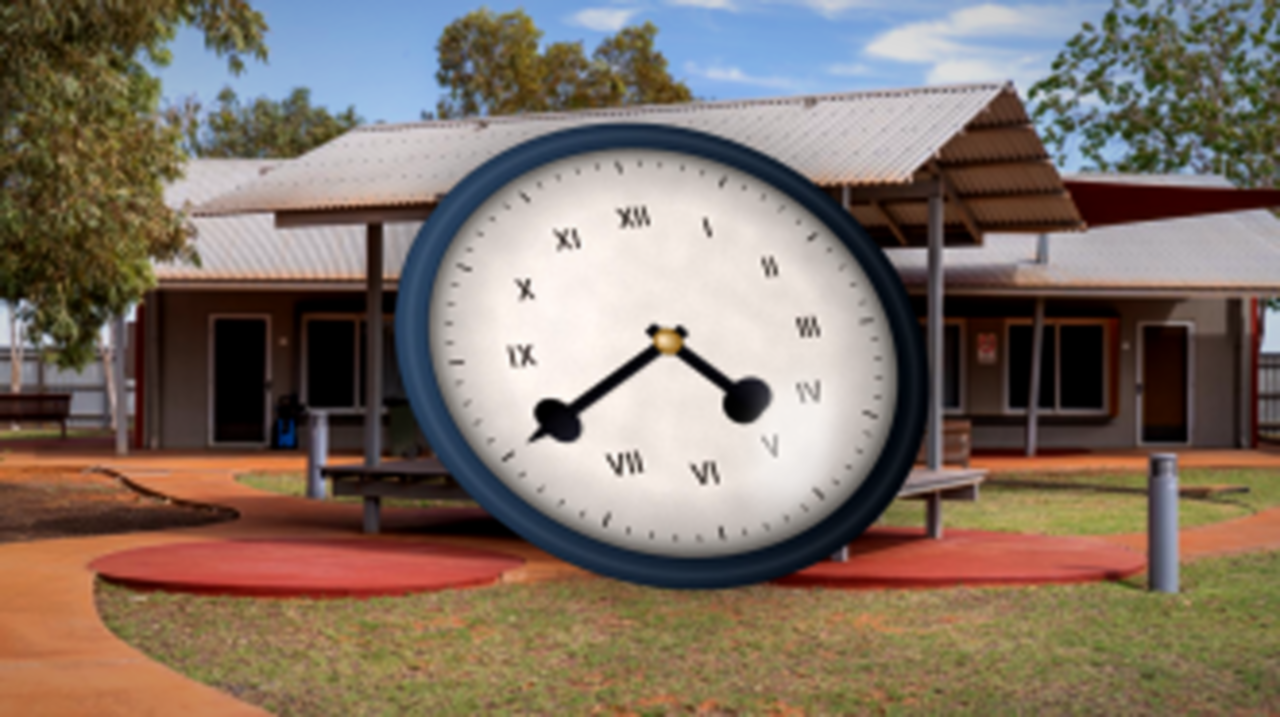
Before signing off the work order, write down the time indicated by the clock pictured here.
4:40
